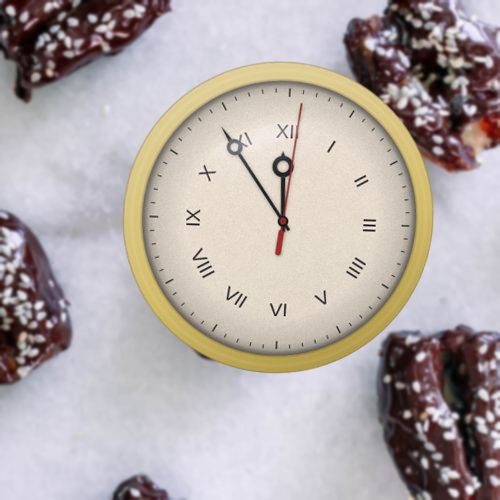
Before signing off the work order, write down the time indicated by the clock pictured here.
11:54:01
